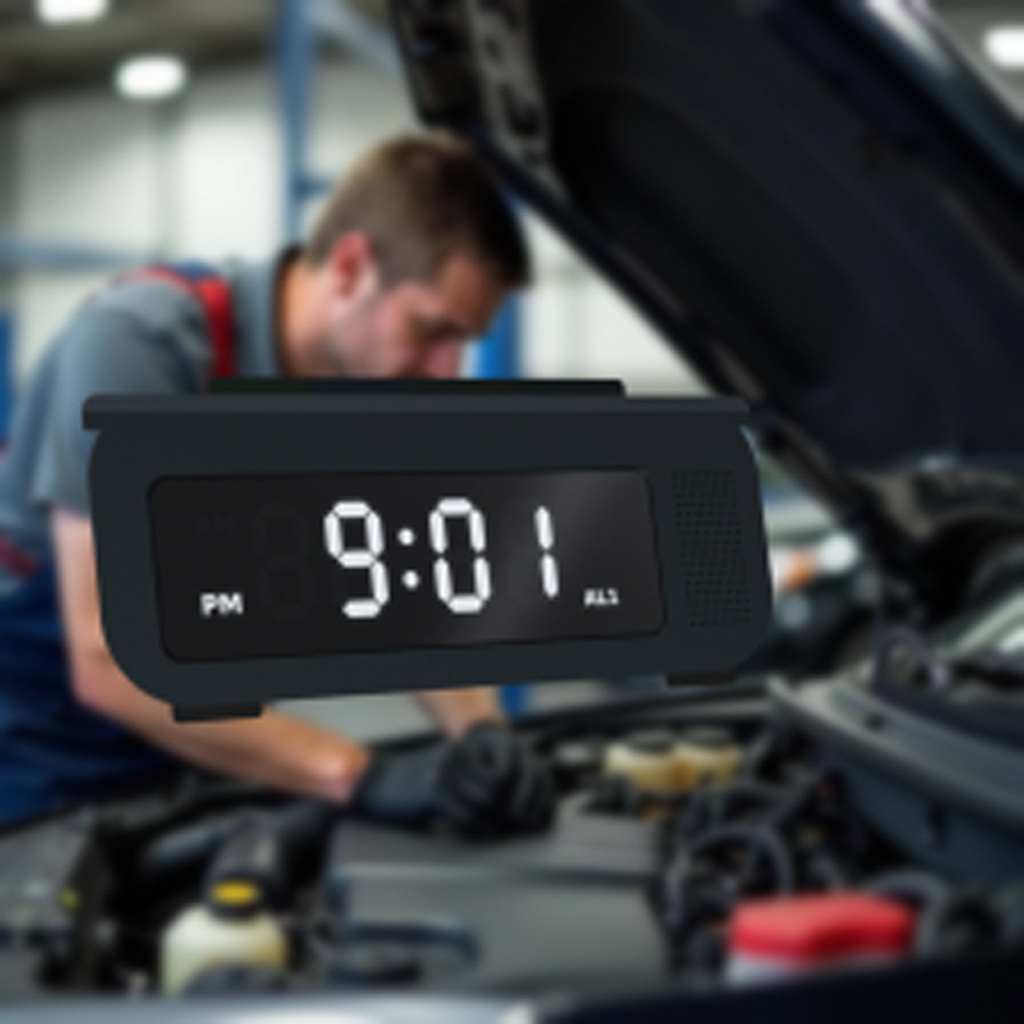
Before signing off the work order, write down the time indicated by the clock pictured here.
9:01
